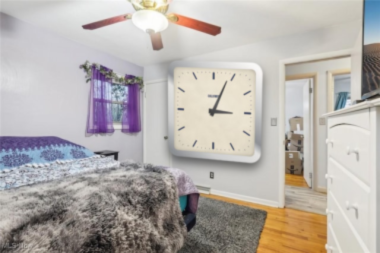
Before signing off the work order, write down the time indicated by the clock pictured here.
3:04
